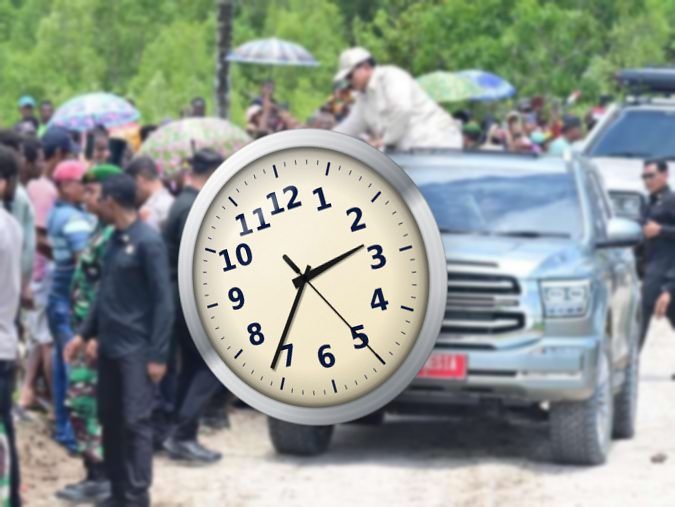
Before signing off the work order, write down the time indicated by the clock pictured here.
2:36:25
